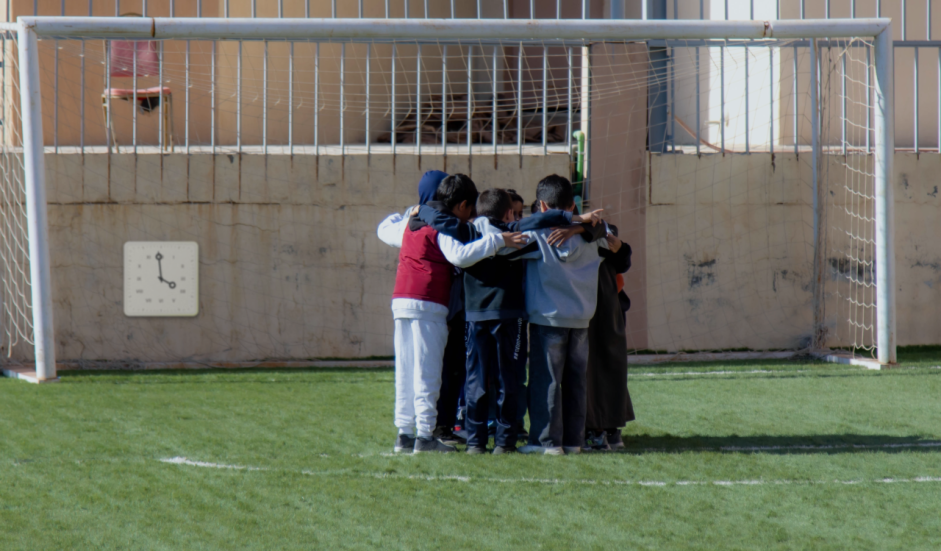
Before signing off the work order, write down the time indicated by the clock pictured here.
3:59
